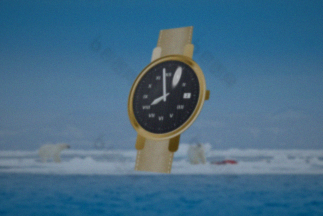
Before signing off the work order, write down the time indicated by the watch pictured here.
7:58
